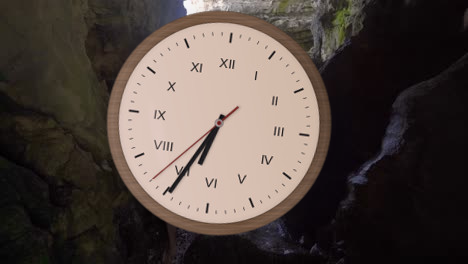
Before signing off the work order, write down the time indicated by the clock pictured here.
6:34:37
